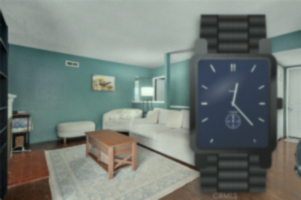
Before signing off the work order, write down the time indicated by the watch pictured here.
12:23
